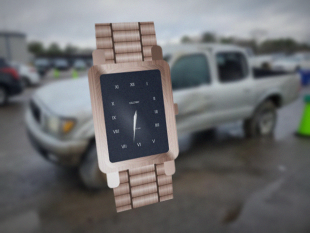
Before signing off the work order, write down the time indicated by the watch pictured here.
6:32
